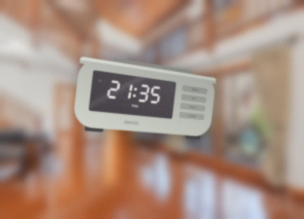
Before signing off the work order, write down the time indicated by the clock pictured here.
21:35
